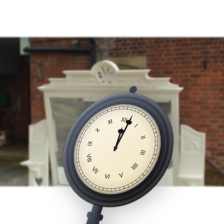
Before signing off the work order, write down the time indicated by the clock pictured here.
12:02
